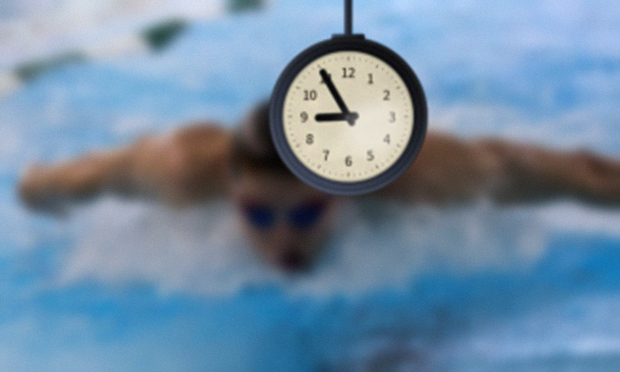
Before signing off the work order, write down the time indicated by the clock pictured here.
8:55
